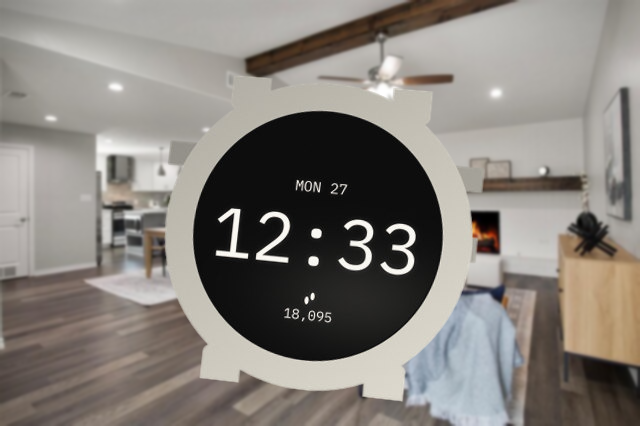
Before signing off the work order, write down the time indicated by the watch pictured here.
12:33
